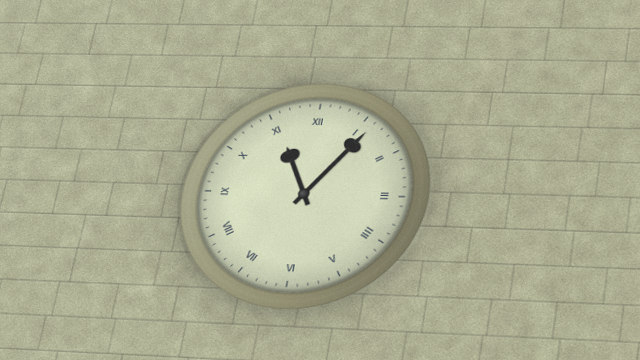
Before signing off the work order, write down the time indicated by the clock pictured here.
11:06
